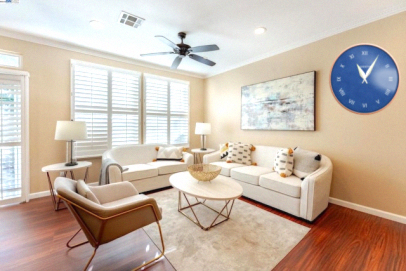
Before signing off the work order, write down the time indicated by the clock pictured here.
11:05
